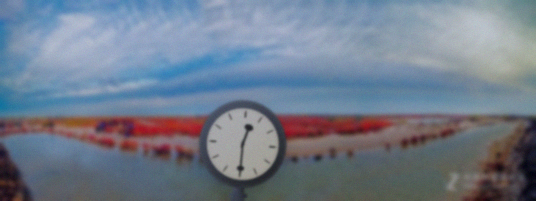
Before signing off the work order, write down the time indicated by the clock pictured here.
12:30
